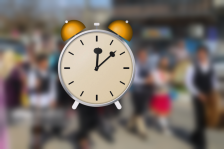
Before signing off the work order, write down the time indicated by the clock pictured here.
12:08
